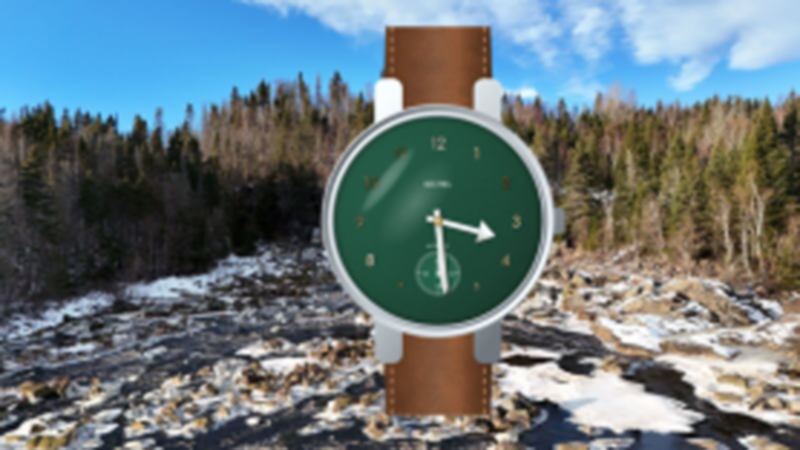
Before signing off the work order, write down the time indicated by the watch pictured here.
3:29
